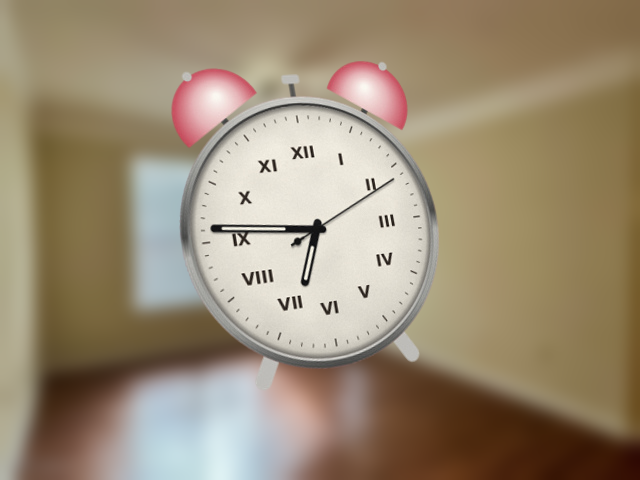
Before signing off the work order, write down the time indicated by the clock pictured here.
6:46:11
